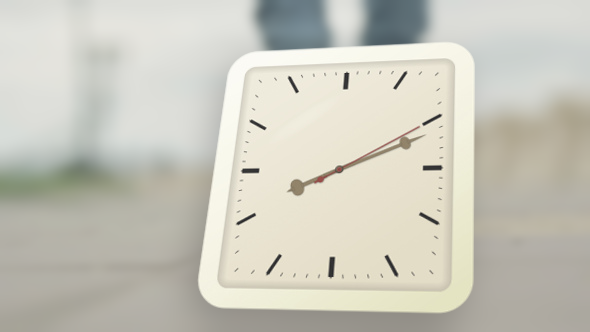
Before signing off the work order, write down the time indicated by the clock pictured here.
8:11:10
